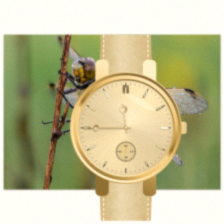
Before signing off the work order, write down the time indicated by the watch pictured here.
11:45
